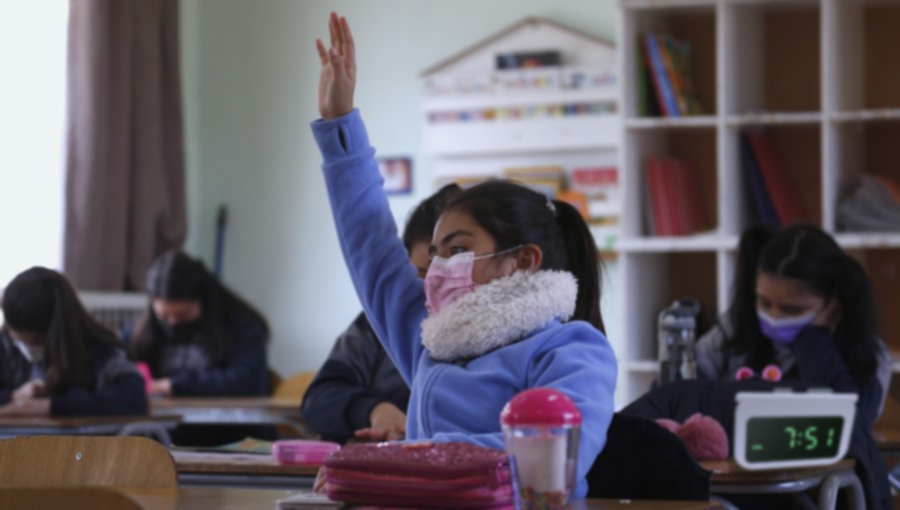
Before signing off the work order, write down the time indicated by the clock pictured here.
7:51
